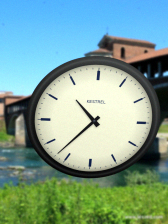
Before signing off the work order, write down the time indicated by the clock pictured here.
10:37
